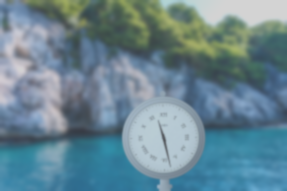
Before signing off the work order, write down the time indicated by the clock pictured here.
11:28
